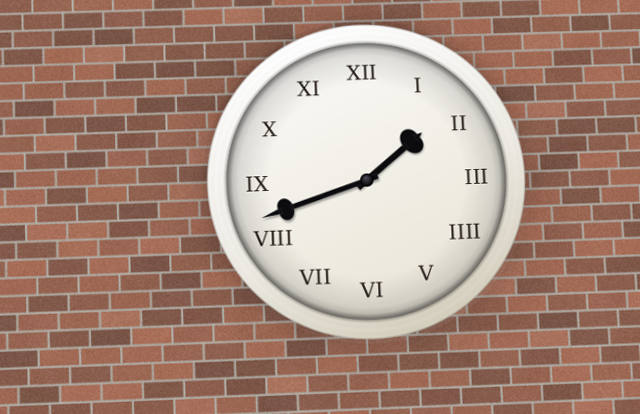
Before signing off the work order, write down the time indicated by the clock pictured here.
1:42
